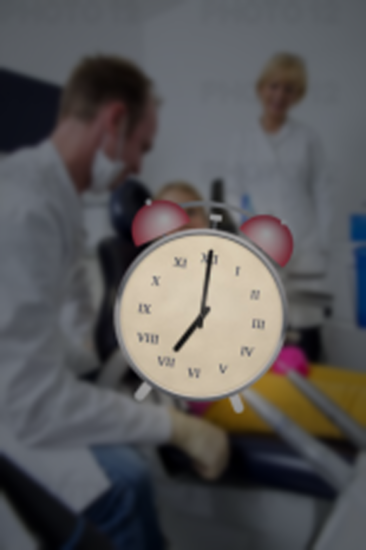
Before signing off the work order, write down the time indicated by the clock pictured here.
7:00
